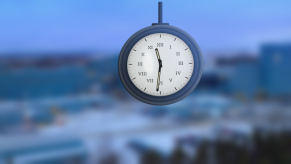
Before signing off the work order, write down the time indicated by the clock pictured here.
11:31
